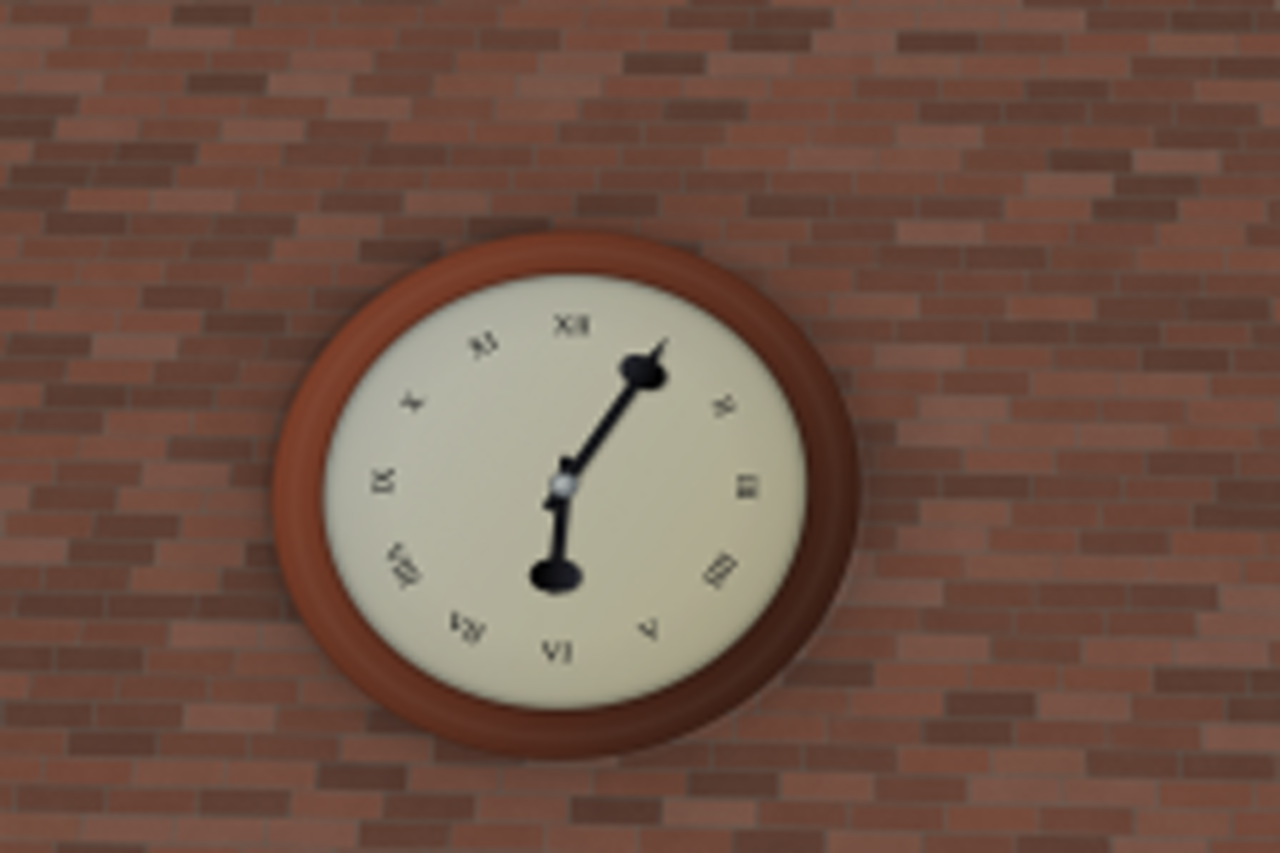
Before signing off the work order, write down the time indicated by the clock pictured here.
6:05
